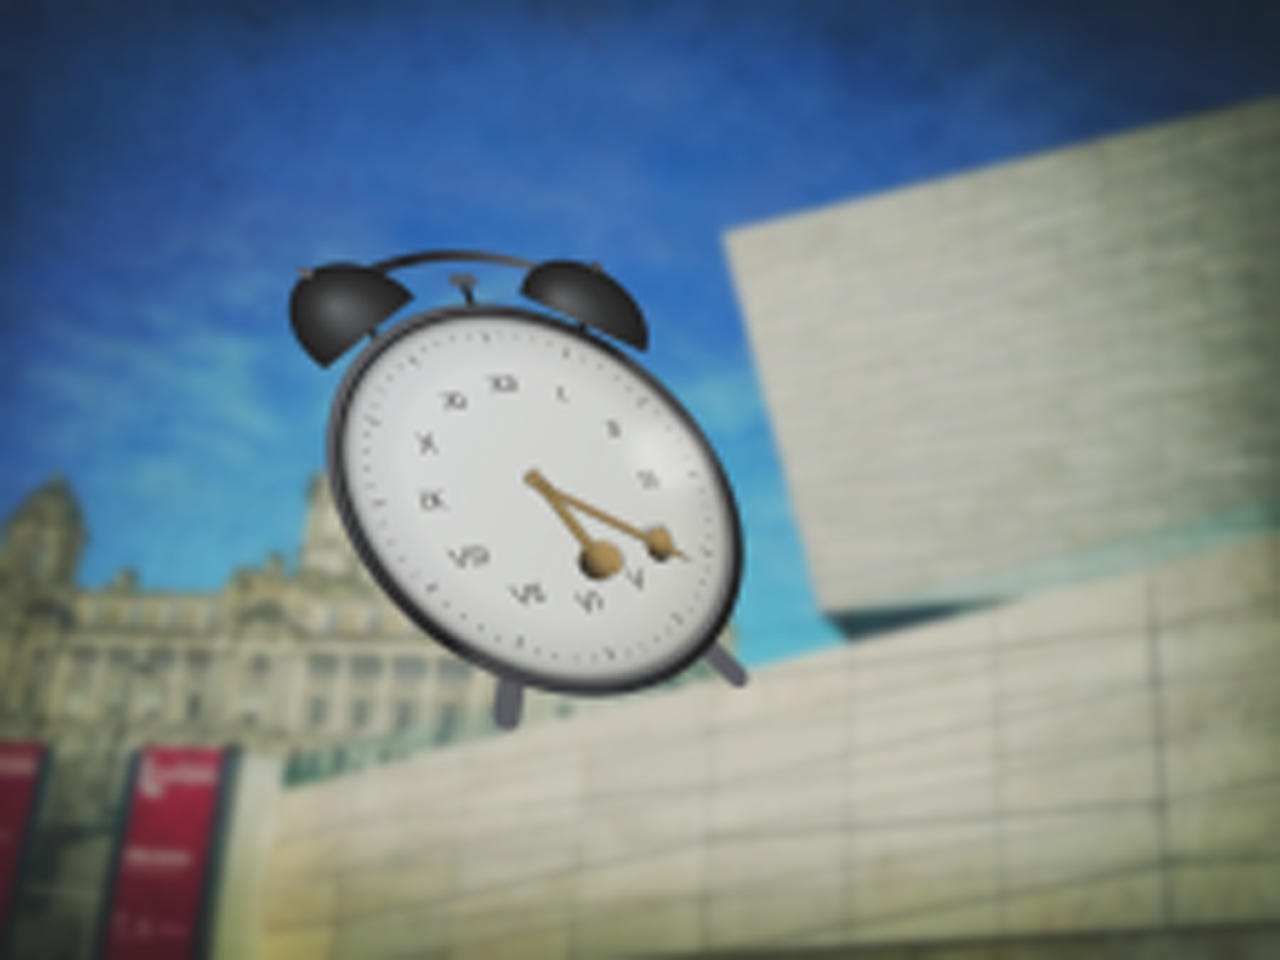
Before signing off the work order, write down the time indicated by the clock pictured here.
5:21
